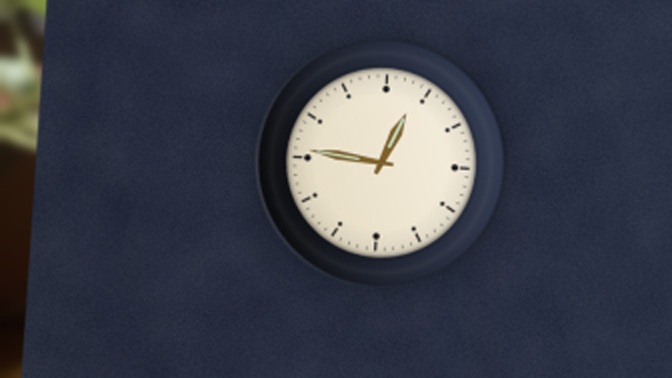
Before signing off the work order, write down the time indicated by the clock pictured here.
12:46
